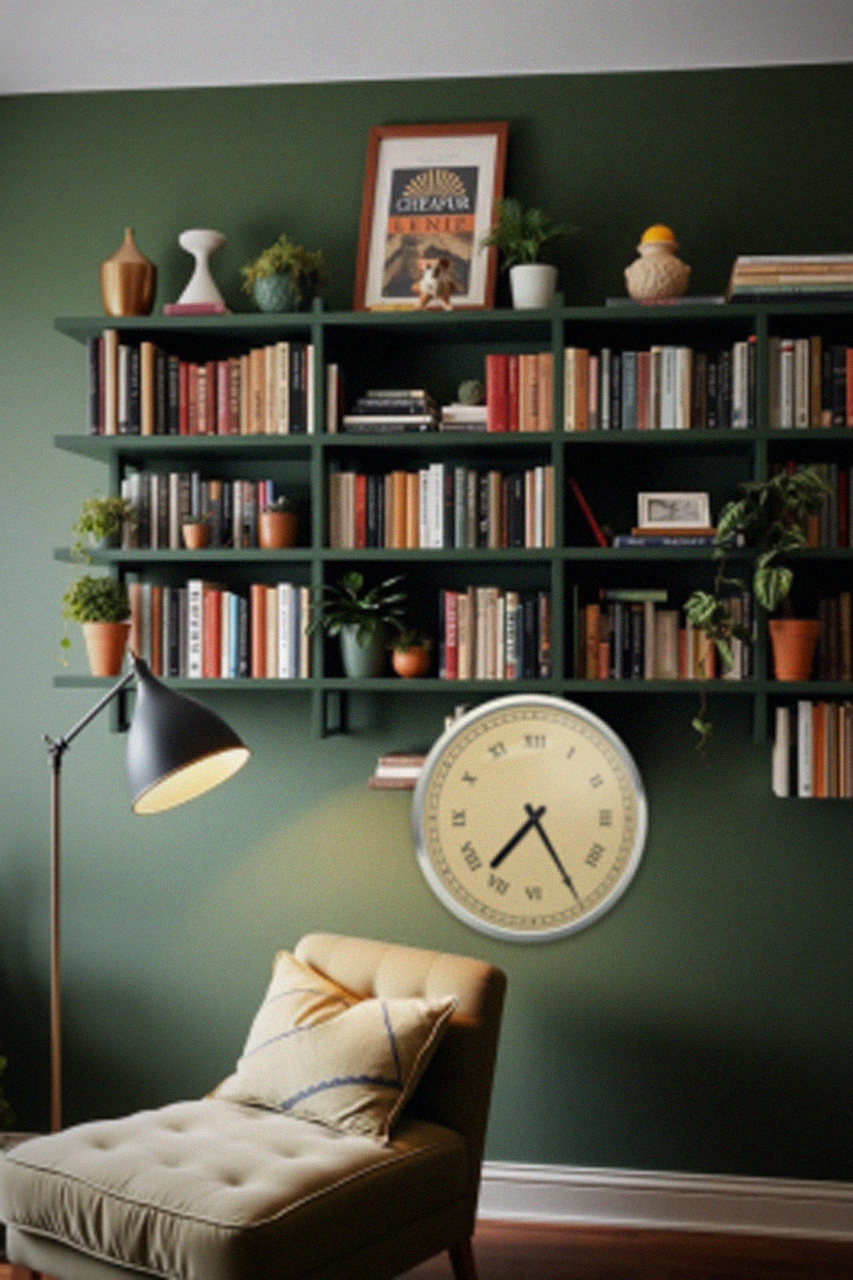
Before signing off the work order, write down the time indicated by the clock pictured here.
7:25
